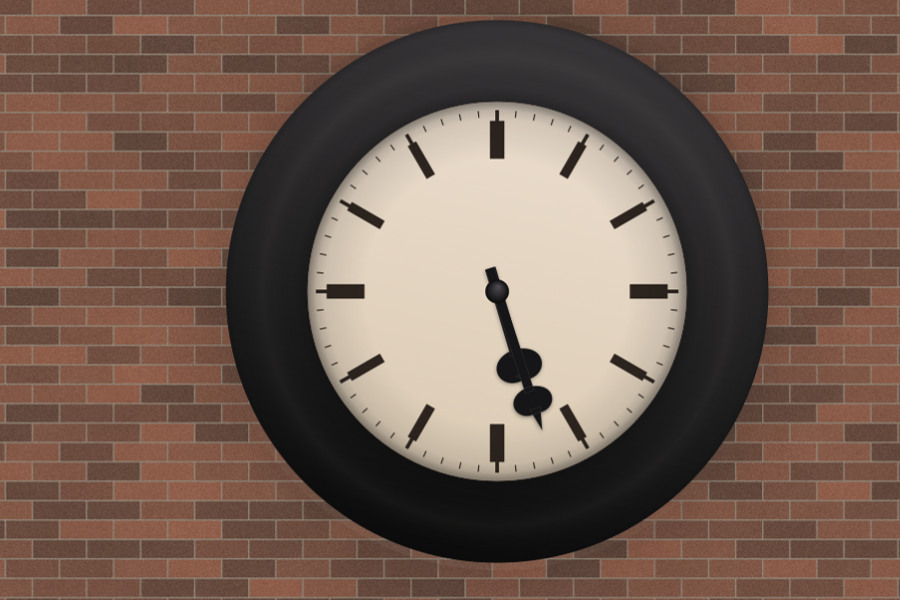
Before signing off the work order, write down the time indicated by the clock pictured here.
5:27
